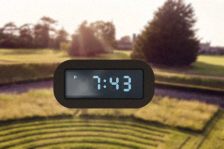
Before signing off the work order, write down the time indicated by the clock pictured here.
7:43
